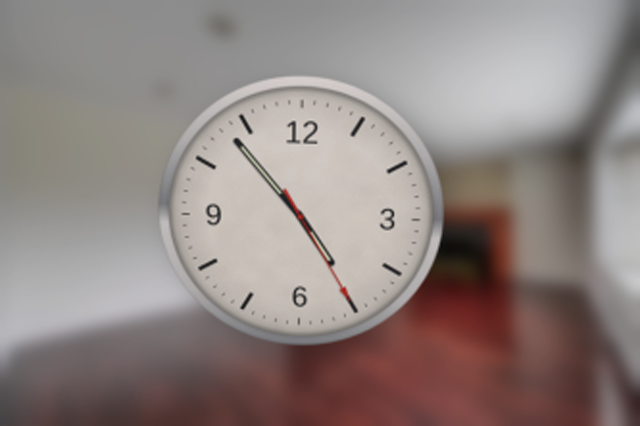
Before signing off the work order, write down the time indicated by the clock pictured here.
4:53:25
